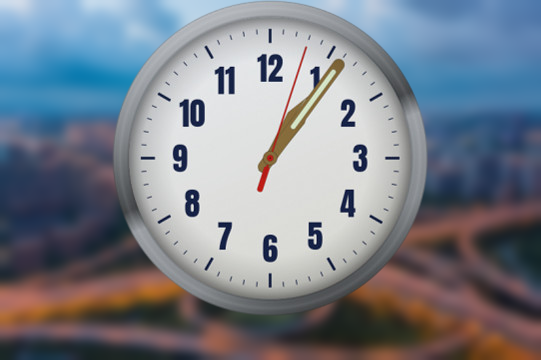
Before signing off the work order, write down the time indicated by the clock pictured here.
1:06:03
